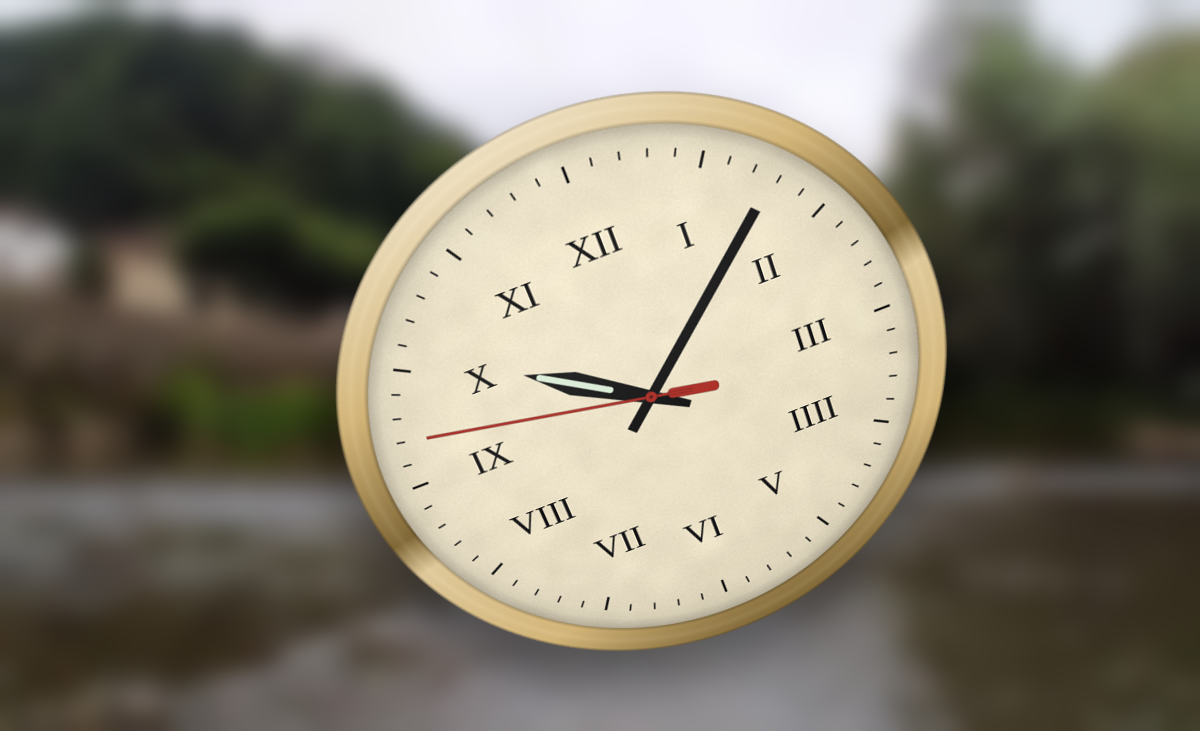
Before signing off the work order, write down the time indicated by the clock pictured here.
10:07:47
